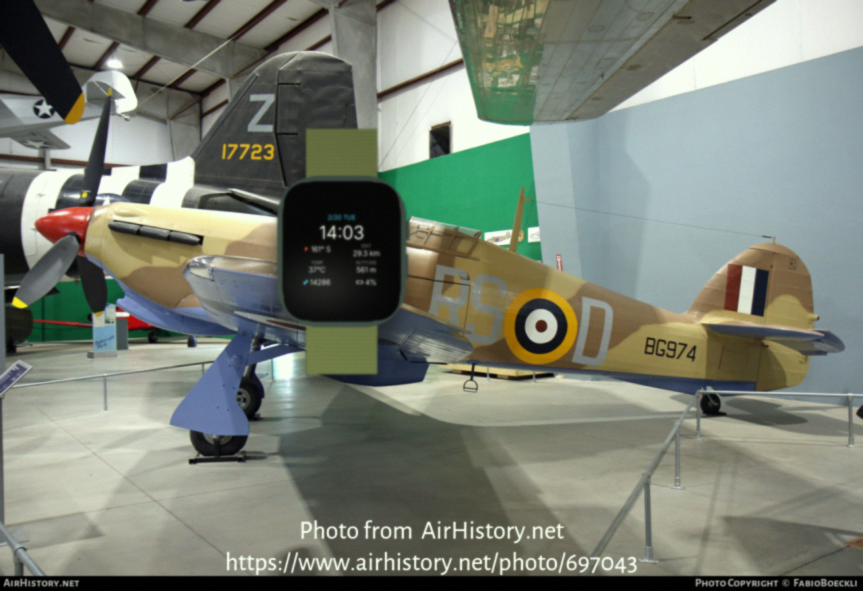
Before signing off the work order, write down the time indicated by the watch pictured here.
14:03
